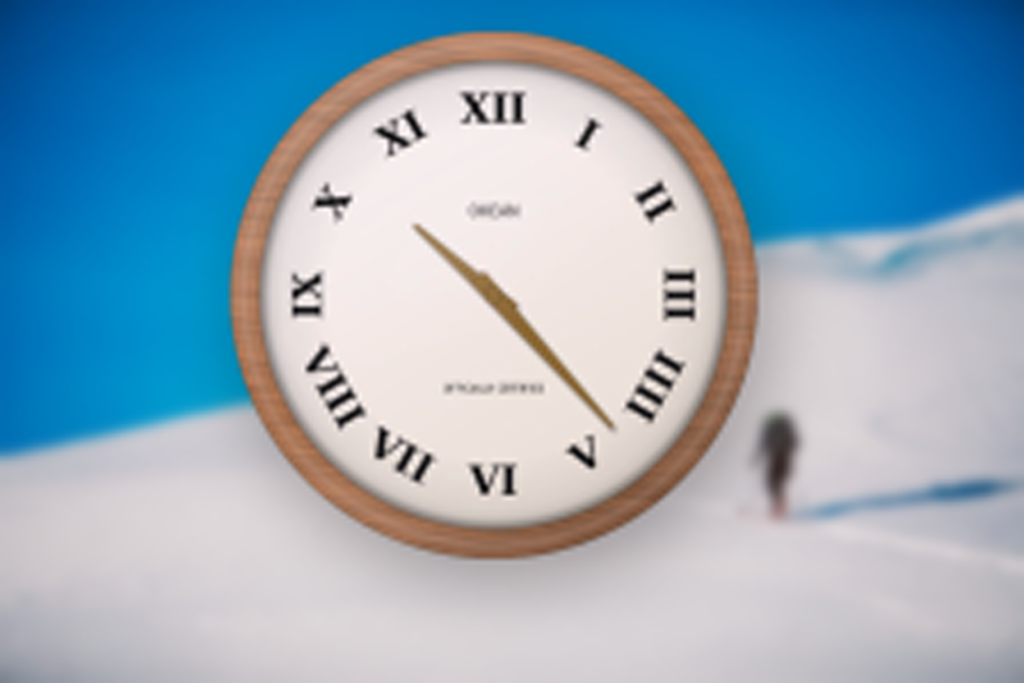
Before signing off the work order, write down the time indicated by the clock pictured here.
10:23
